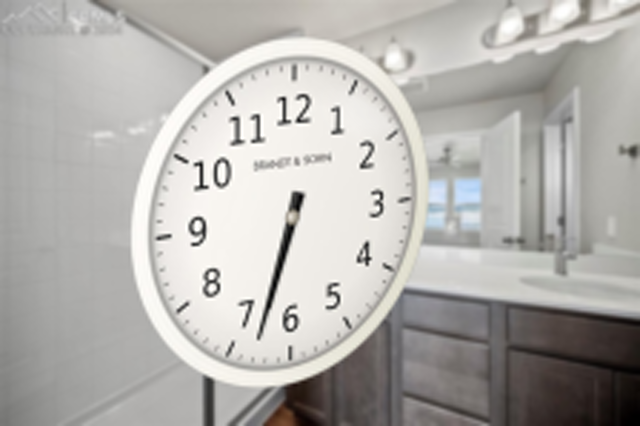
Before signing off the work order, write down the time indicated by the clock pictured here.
6:33
